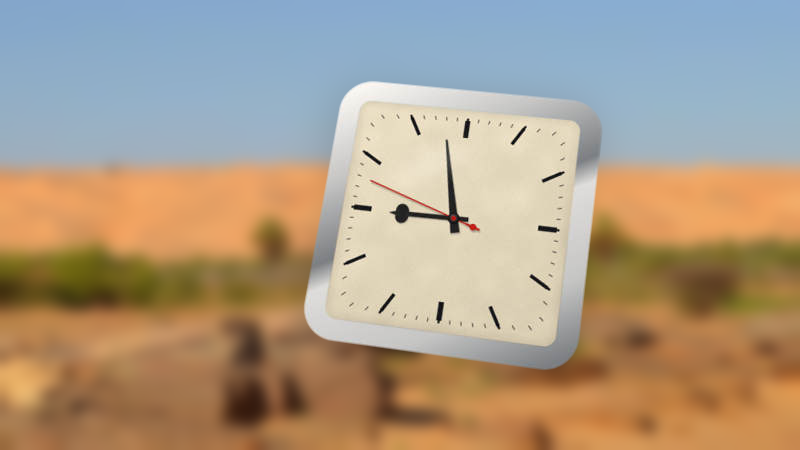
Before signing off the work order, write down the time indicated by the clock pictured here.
8:57:48
